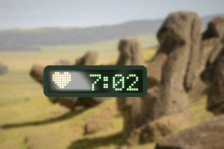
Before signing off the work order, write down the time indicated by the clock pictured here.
7:02
